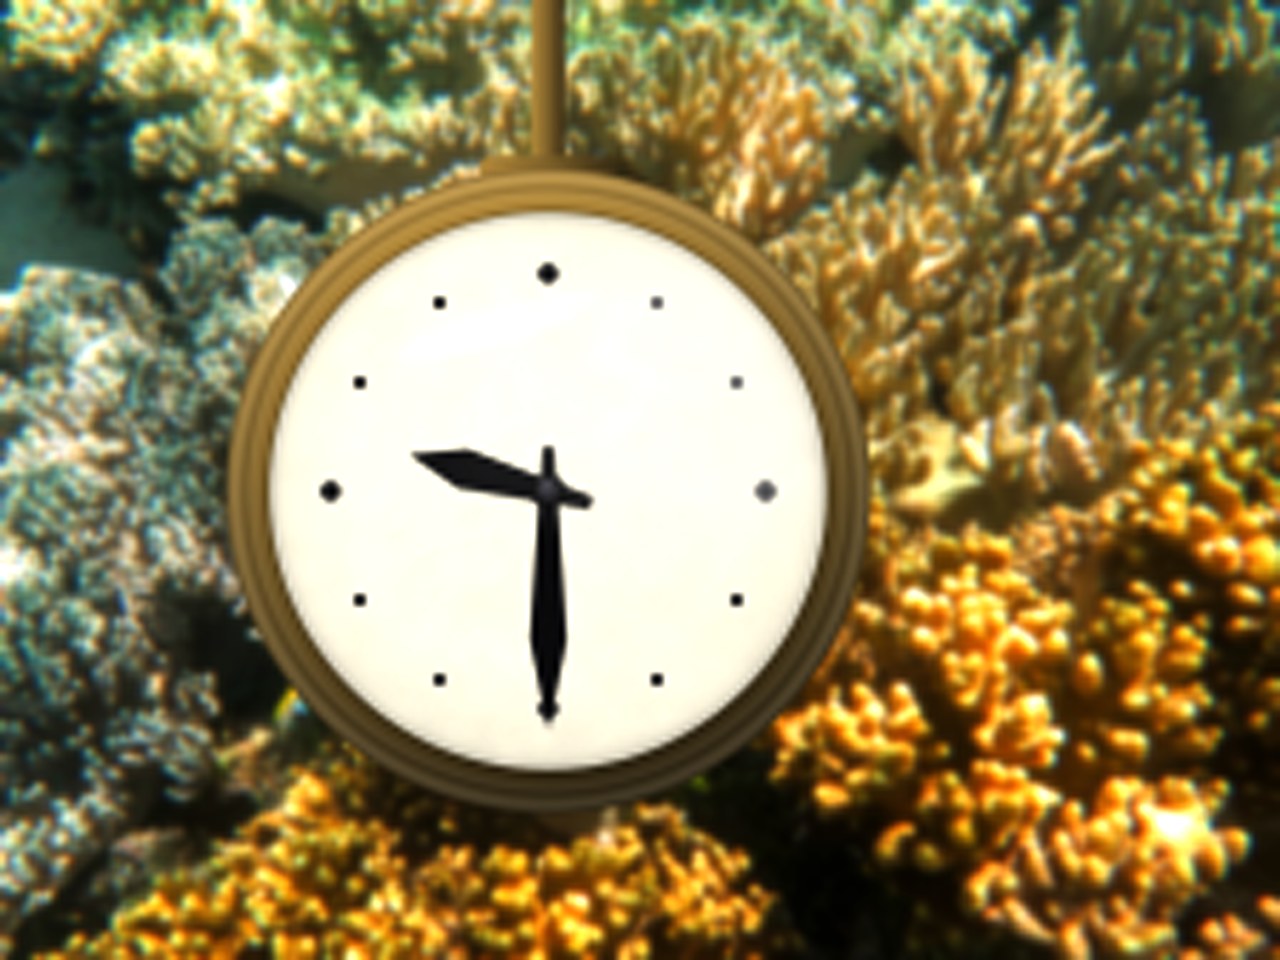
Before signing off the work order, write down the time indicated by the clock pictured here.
9:30
